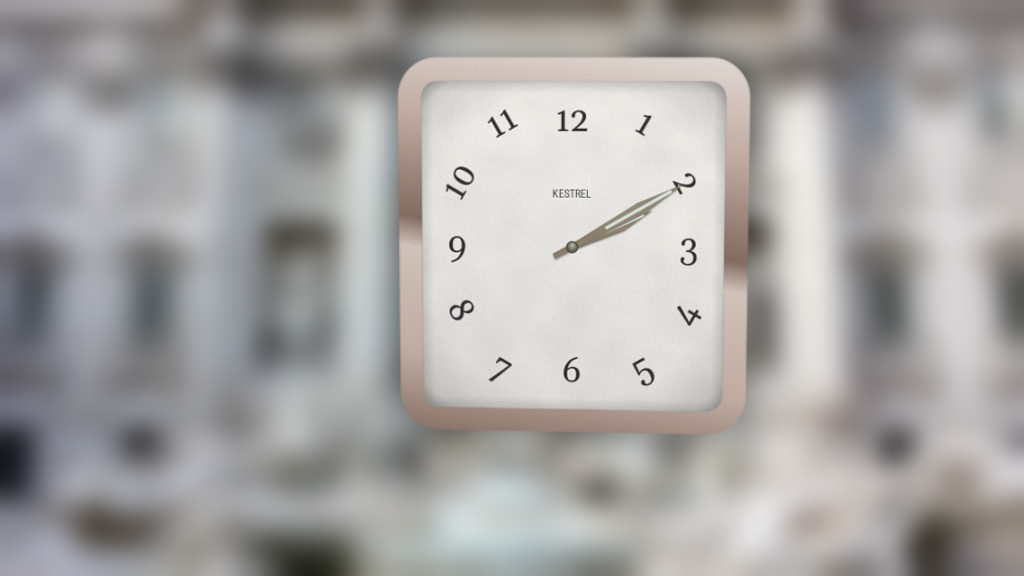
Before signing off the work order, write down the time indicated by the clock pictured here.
2:10
